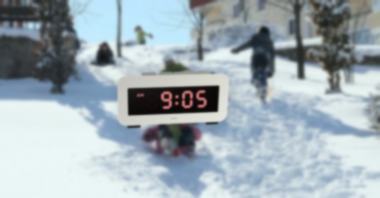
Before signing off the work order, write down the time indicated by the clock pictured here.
9:05
